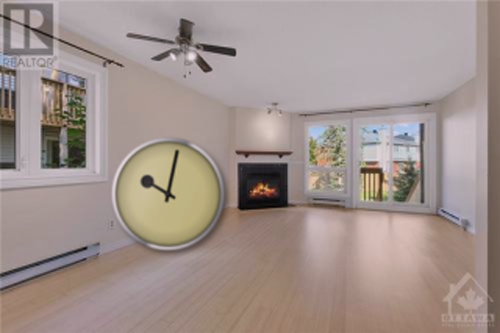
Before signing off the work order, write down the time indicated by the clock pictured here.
10:02
